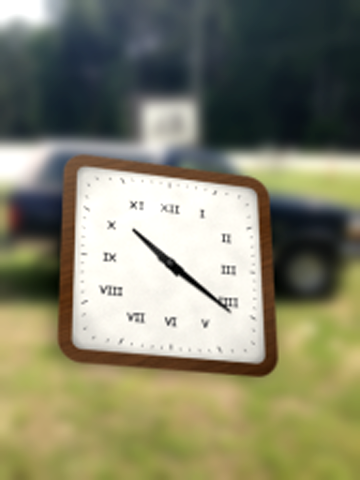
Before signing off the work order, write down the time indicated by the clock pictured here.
10:21
